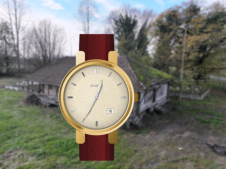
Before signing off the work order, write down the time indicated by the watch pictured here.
12:35
